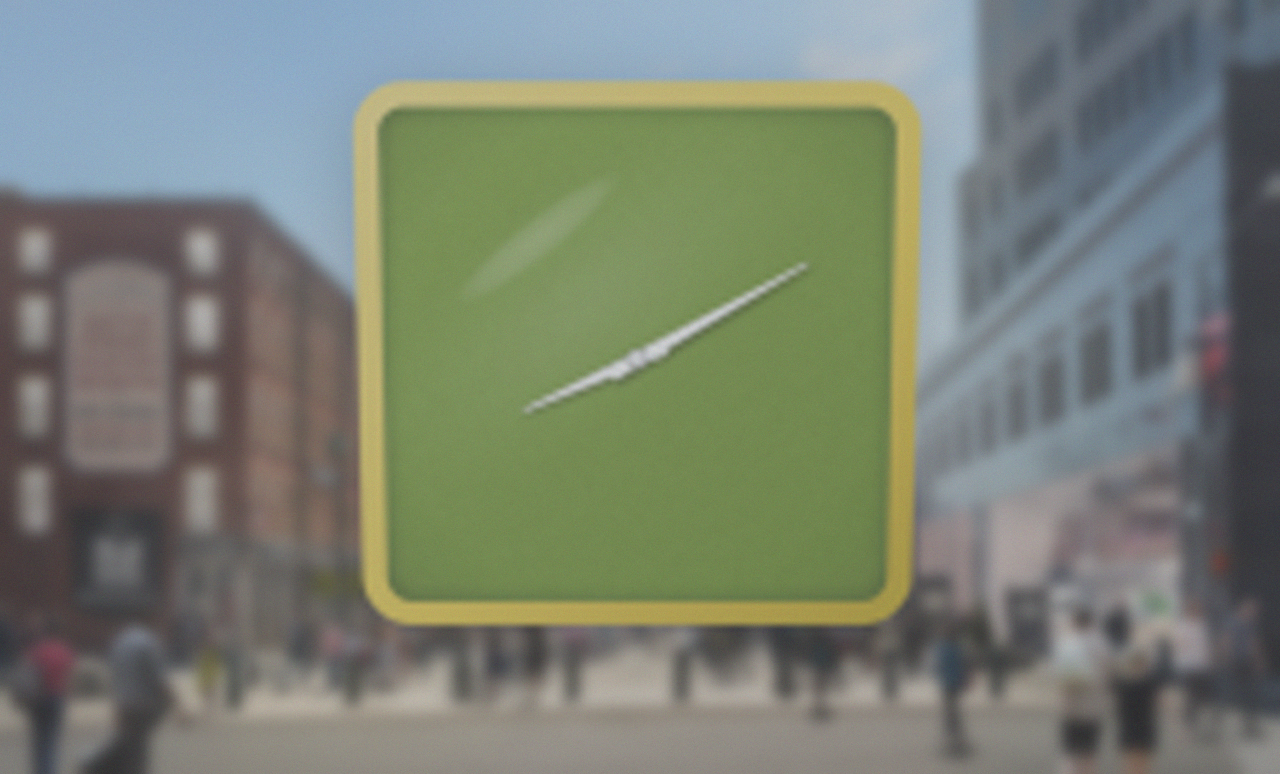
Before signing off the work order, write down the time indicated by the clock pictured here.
8:10
